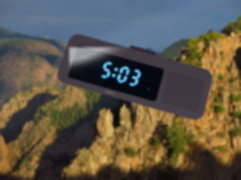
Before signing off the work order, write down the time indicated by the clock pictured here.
5:03
